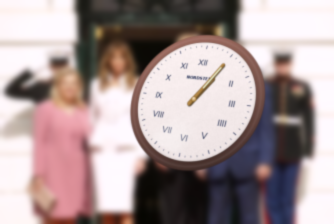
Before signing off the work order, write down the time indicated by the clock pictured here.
1:05
